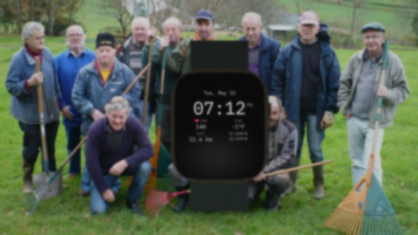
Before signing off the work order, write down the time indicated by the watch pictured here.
7:12
